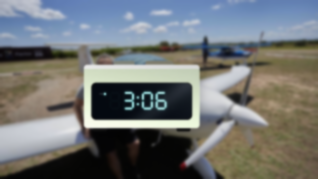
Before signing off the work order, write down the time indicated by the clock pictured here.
3:06
